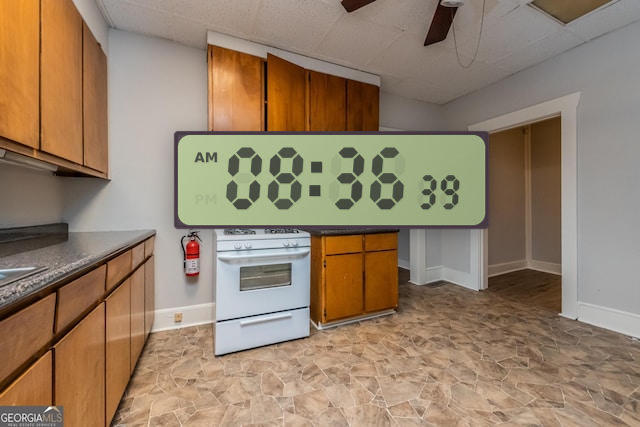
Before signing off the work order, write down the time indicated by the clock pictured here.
8:36:39
